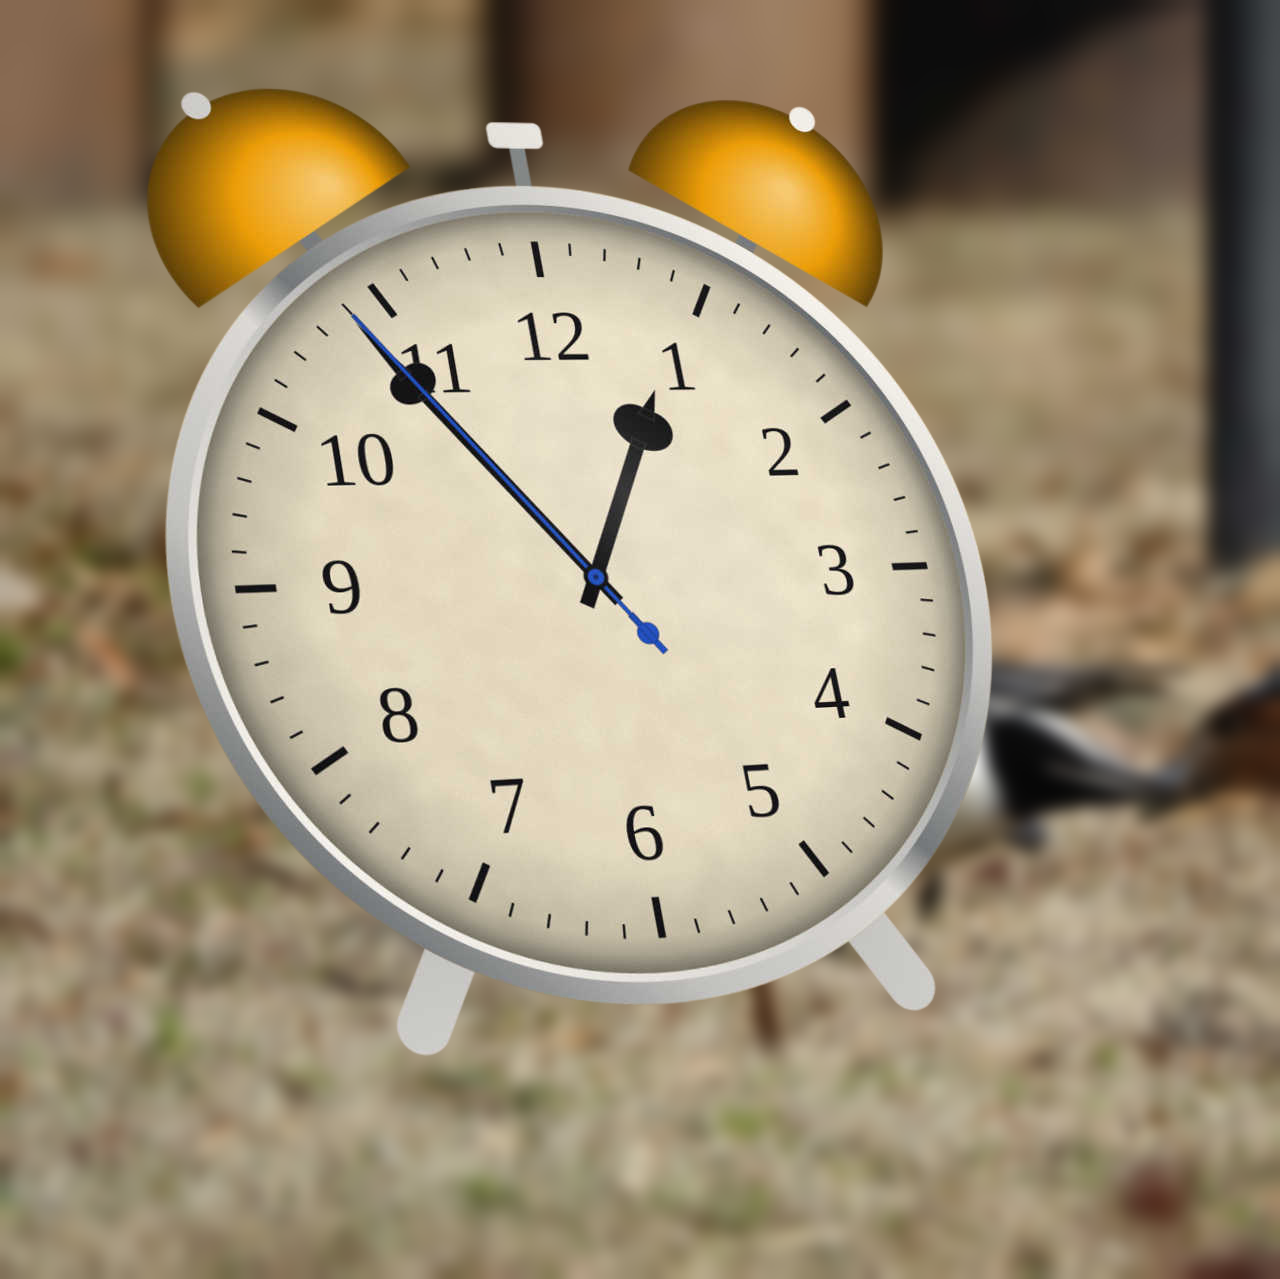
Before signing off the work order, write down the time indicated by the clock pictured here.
12:53:54
